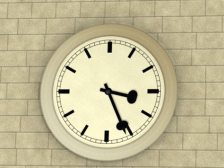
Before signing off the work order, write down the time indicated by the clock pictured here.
3:26
